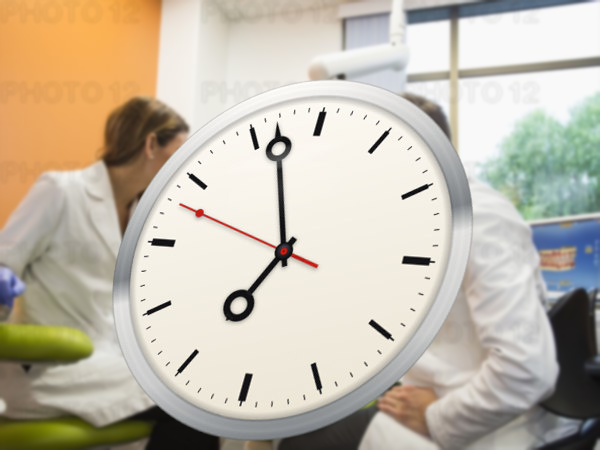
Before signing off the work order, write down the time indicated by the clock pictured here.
6:56:48
